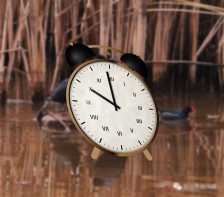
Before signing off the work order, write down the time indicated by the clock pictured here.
9:59
